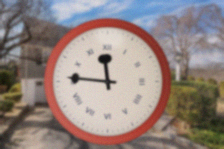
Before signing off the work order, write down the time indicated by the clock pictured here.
11:46
